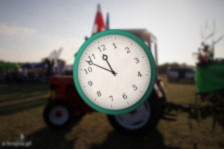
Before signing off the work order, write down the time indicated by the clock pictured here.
11:53
